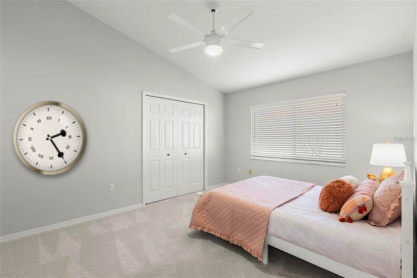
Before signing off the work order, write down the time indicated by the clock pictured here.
2:25
